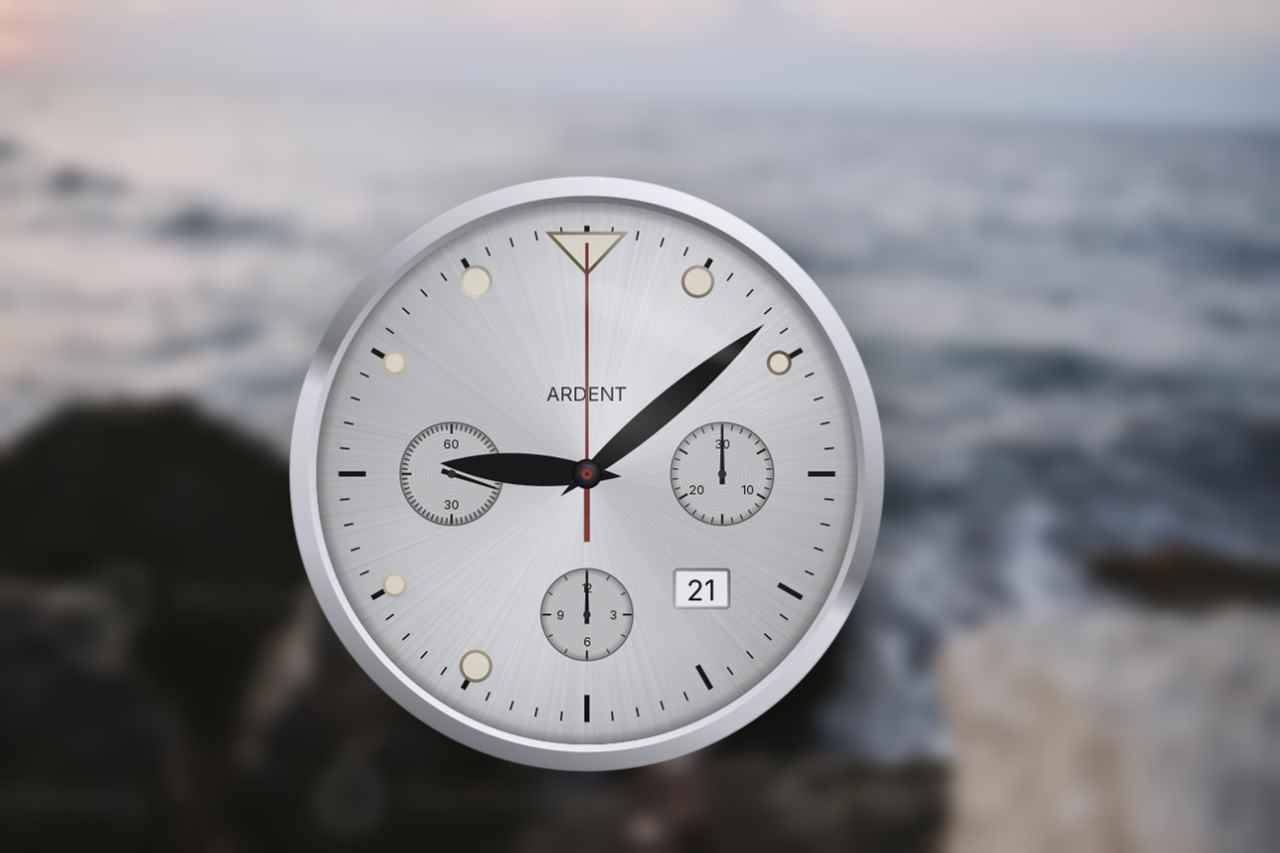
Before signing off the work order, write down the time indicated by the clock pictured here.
9:08:18
